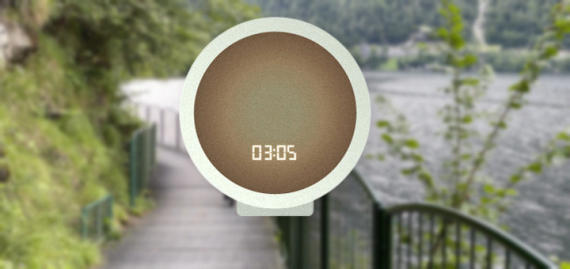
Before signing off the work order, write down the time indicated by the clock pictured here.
3:05
